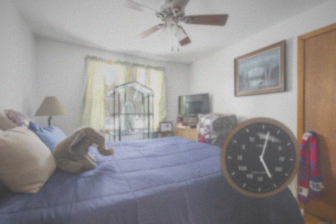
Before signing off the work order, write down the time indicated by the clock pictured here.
5:02
